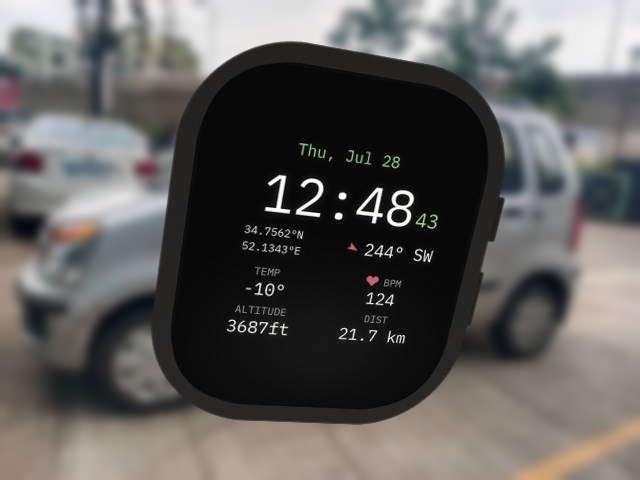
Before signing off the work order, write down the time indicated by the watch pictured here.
12:48:43
